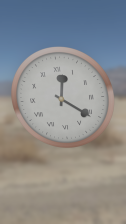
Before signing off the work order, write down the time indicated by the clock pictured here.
12:21
